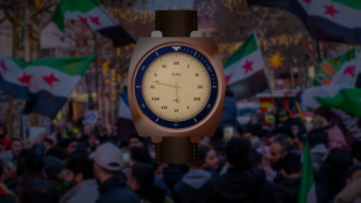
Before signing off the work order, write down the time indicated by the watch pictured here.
5:47
